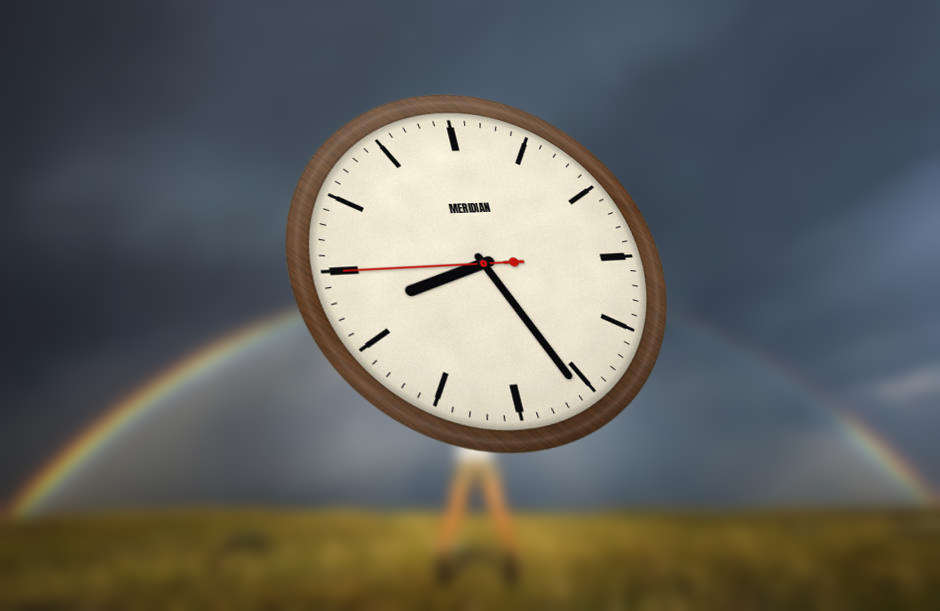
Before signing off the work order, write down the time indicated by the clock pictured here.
8:25:45
